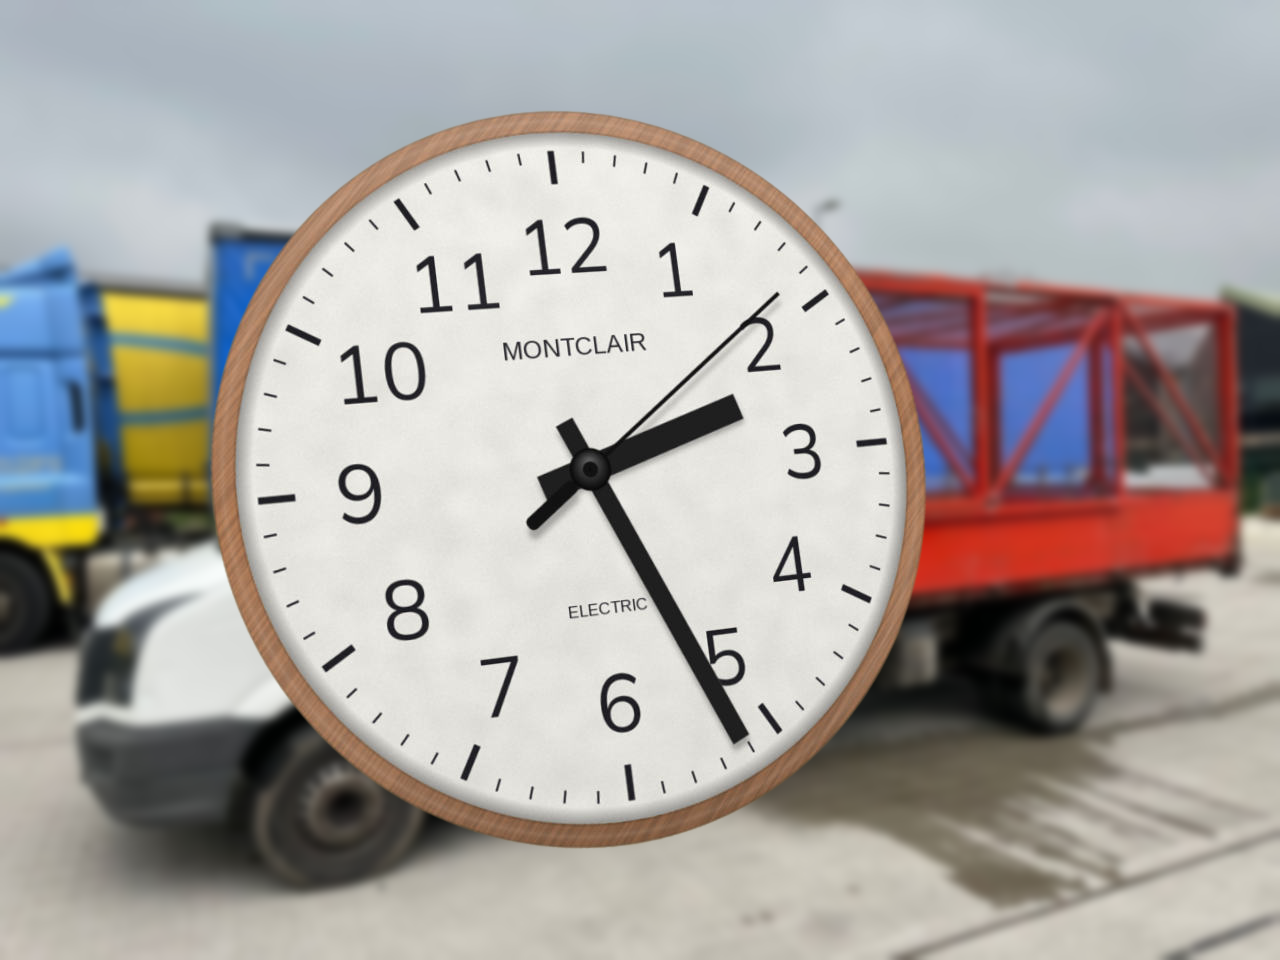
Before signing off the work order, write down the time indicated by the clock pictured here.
2:26:09
